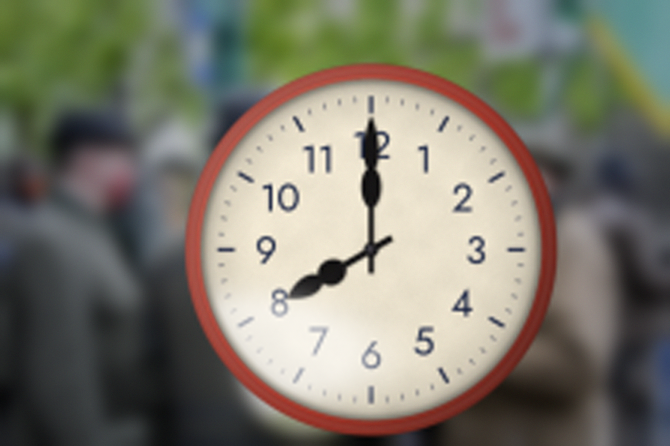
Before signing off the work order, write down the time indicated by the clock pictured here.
8:00
